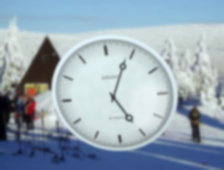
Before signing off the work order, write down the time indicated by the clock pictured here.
5:04
